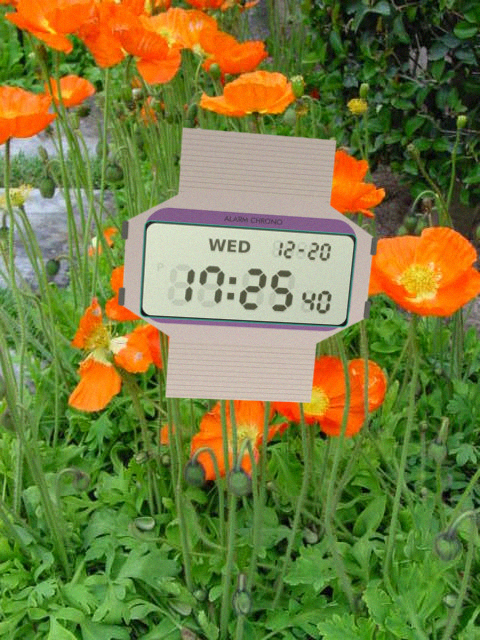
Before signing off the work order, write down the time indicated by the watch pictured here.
17:25:40
